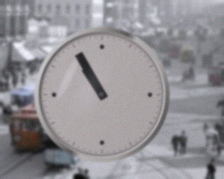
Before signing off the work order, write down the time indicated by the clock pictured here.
10:55
